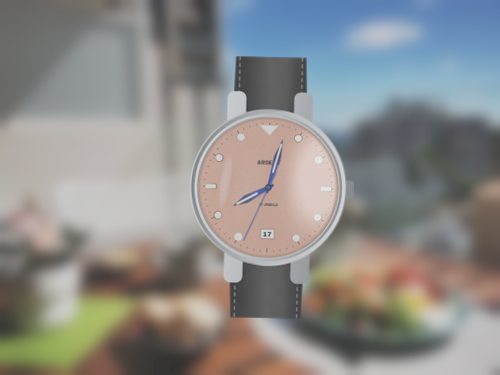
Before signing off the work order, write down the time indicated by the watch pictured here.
8:02:34
